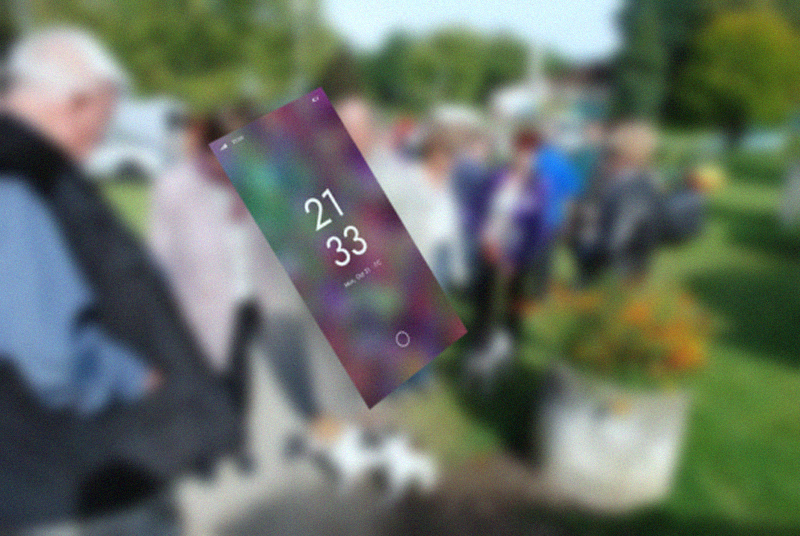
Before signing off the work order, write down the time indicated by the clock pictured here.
21:33
